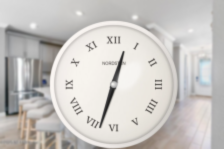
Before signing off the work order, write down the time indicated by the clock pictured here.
12:33
